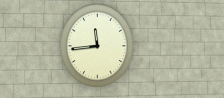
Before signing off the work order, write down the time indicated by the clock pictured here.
11:44
